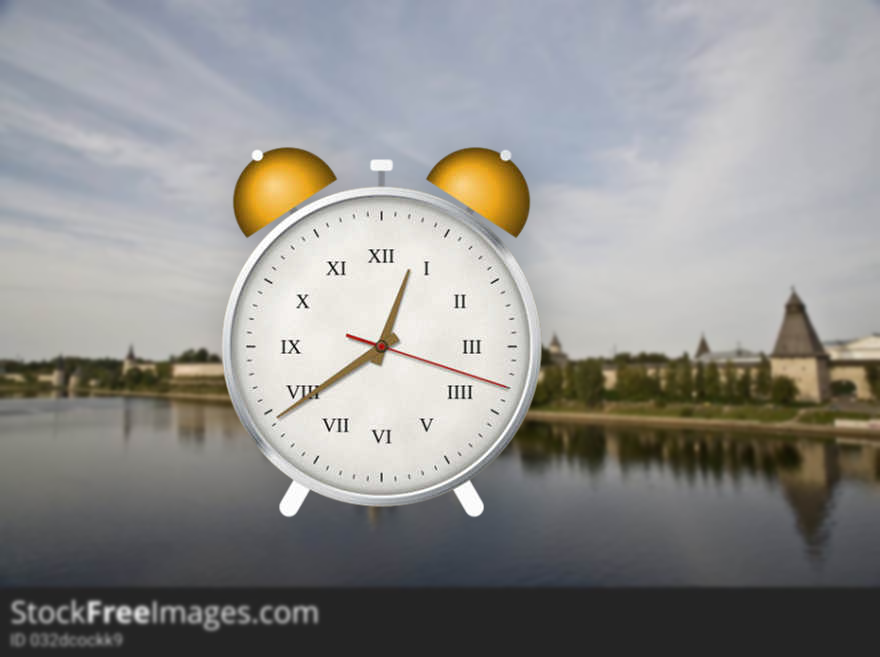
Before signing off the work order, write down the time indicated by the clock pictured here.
12:39:18
